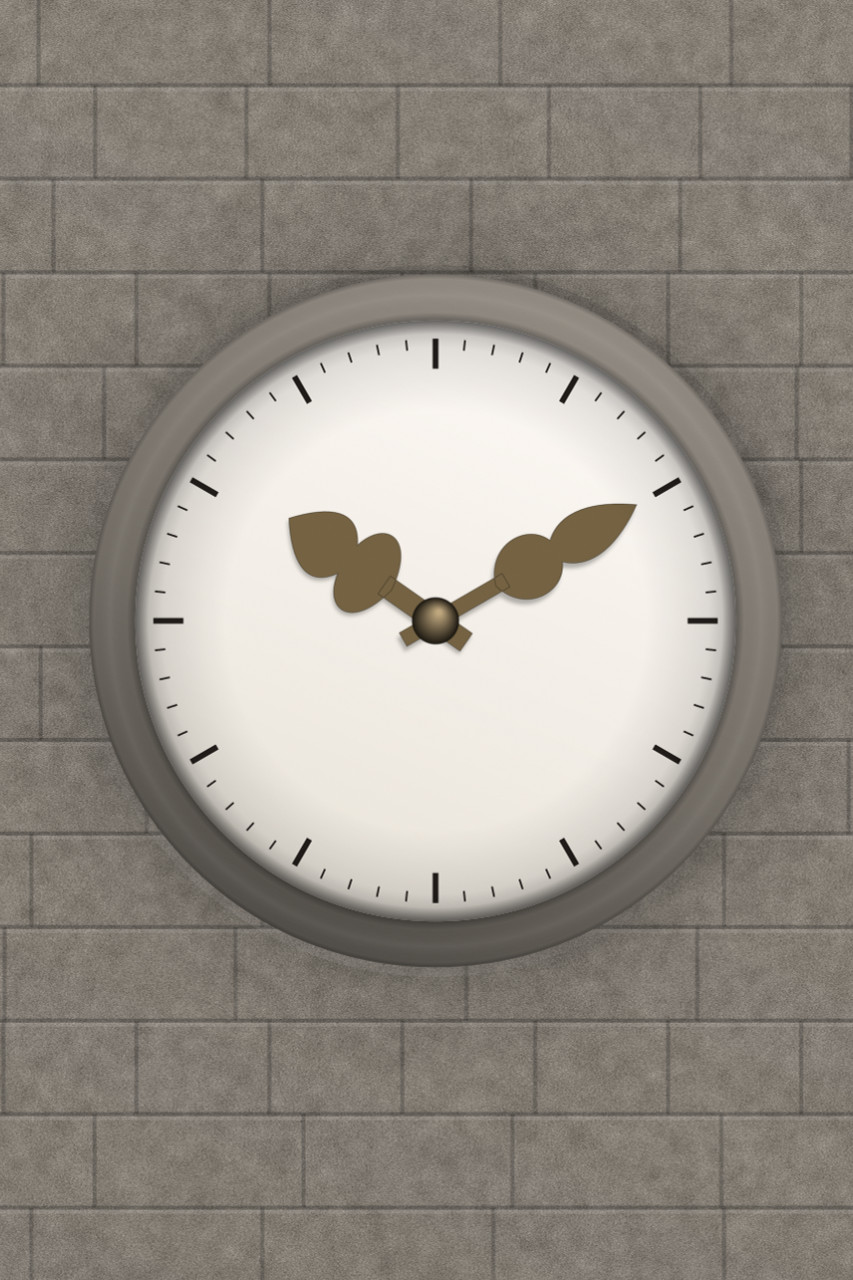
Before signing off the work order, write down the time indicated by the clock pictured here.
10:10
